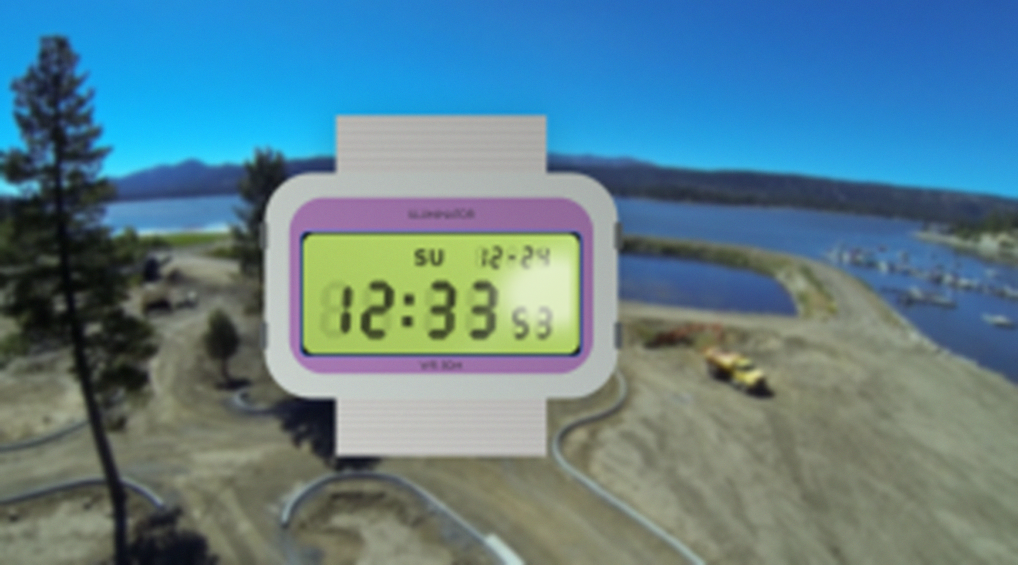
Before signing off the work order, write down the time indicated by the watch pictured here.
12:33:53
